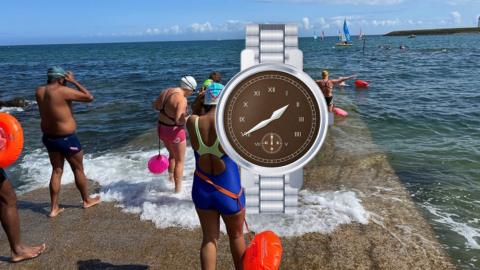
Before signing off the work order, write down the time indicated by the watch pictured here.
1:40
